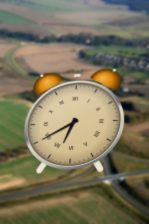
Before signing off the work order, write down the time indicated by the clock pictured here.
6:40
